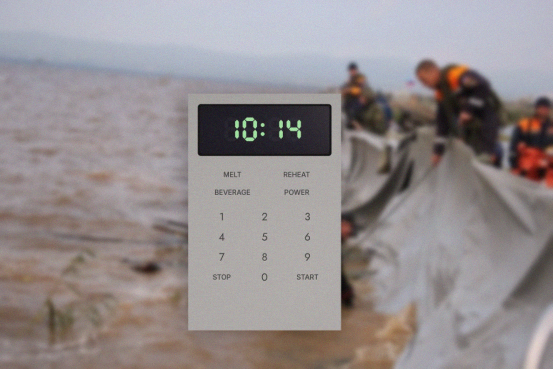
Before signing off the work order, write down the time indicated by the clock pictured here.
10:14
